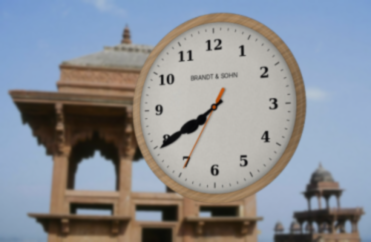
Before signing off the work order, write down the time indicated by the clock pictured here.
7:39:35
